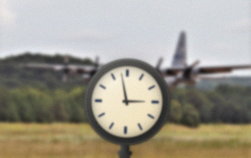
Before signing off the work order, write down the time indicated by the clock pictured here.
2:58
